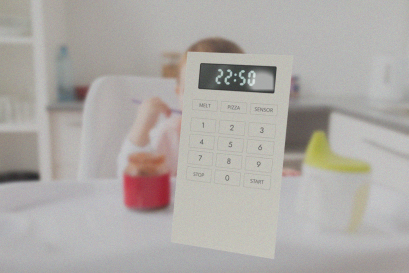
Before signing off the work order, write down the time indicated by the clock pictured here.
22:50
